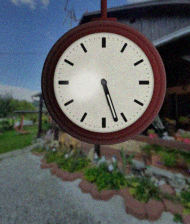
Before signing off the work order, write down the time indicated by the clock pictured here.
5:27
